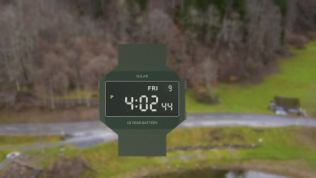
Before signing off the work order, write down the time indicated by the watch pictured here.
4:02:44
